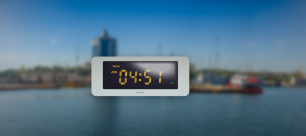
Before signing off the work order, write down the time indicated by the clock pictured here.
4:51
